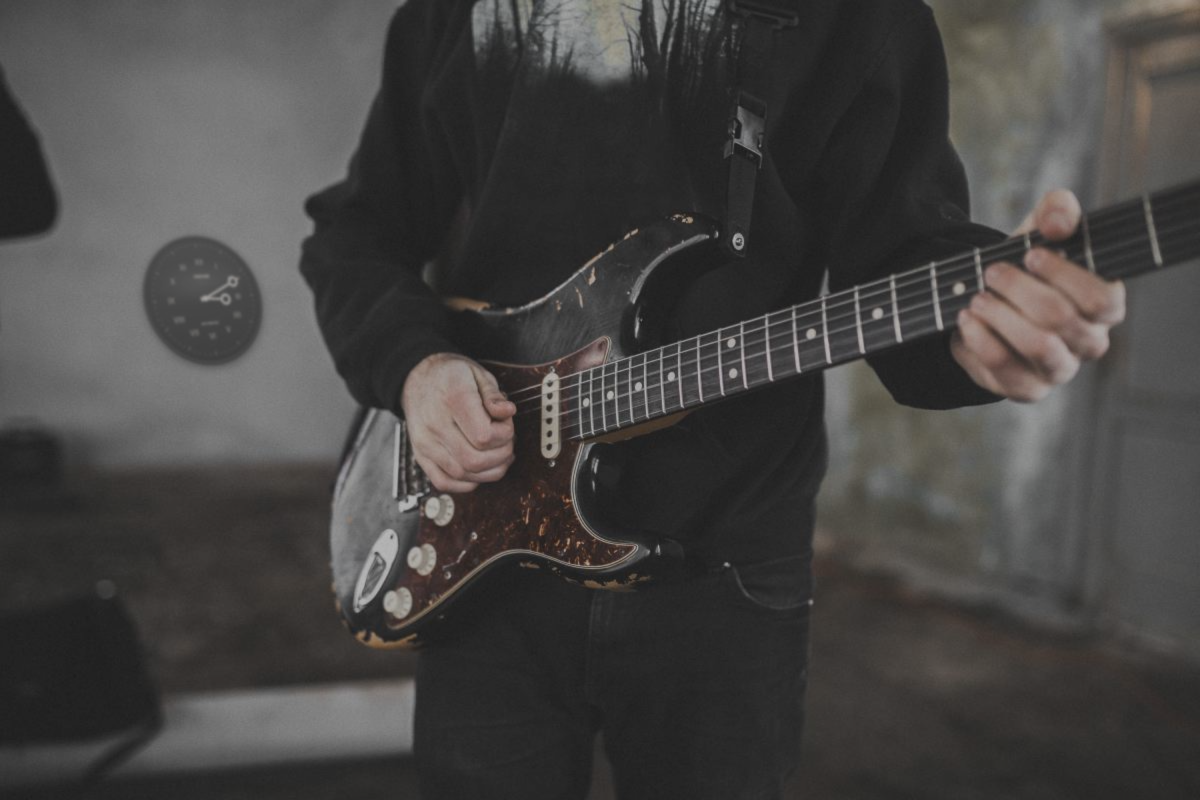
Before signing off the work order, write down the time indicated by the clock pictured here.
3:11
